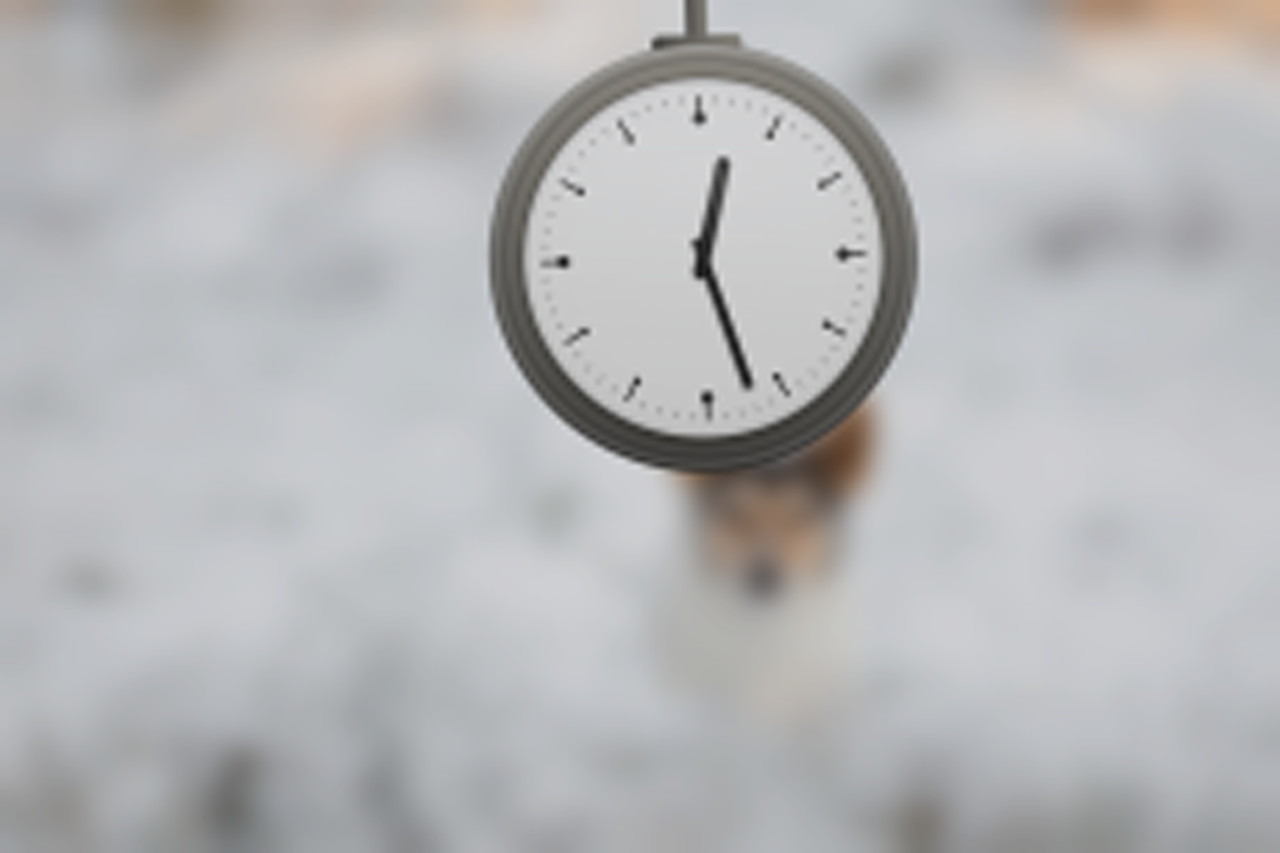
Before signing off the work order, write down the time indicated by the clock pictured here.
12:27
